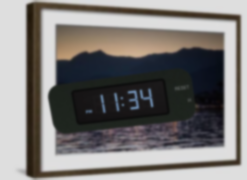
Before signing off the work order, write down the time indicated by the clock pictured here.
11:34
